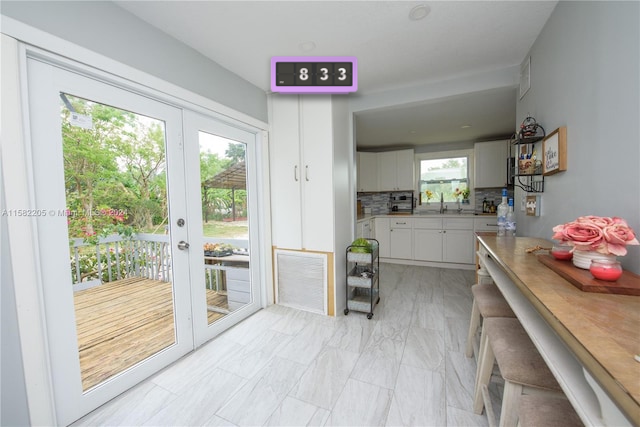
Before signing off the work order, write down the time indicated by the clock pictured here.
8:33
